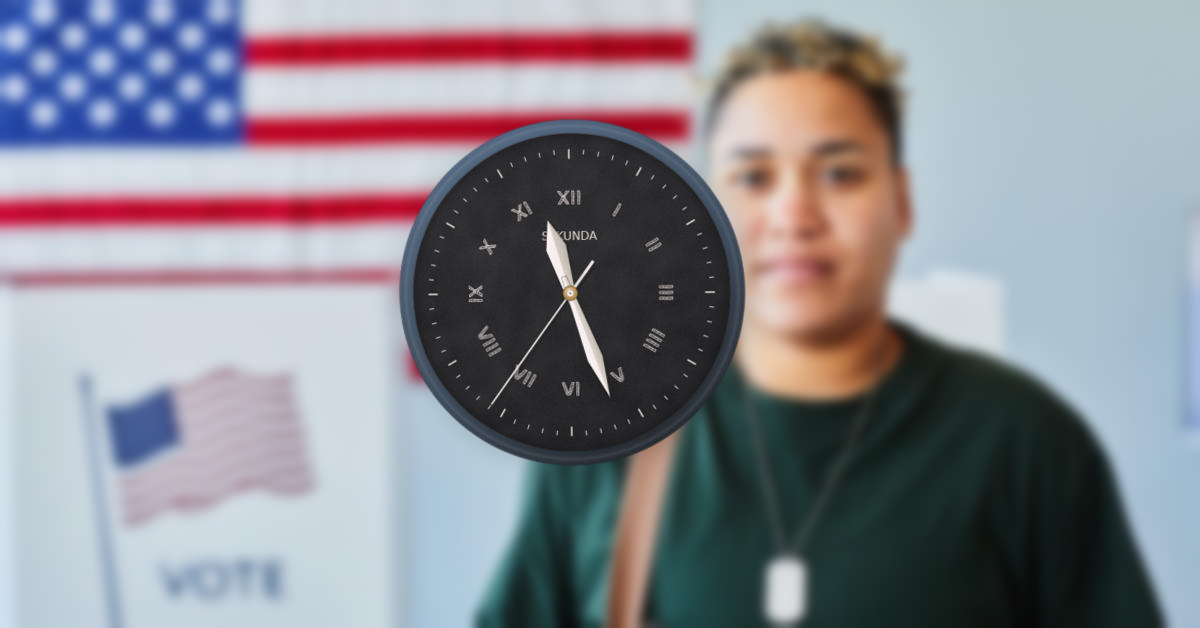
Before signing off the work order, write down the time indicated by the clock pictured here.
11:26:36
